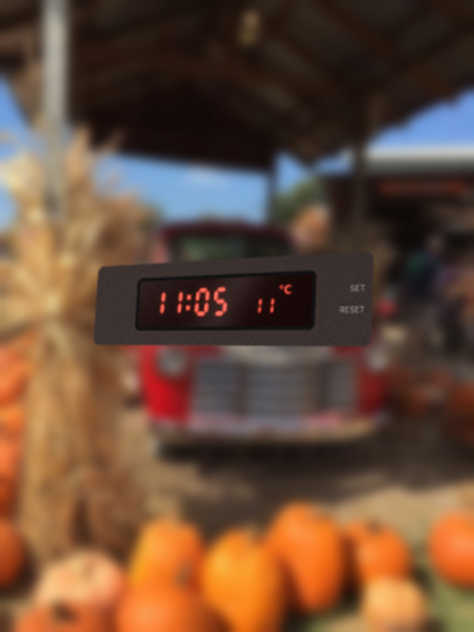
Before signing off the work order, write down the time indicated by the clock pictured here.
11:05
